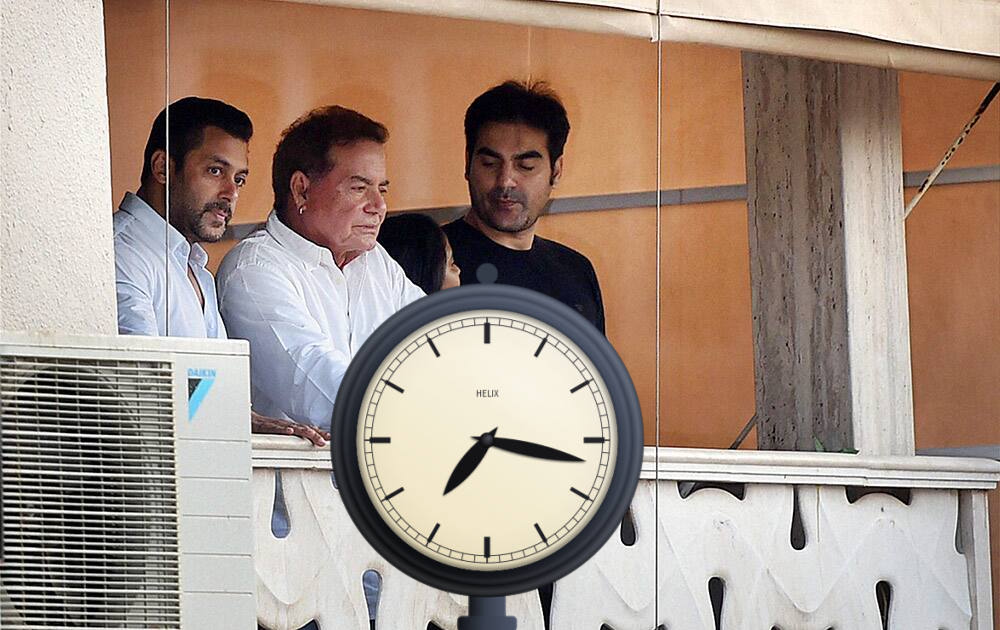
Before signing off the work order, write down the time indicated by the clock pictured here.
7:17
